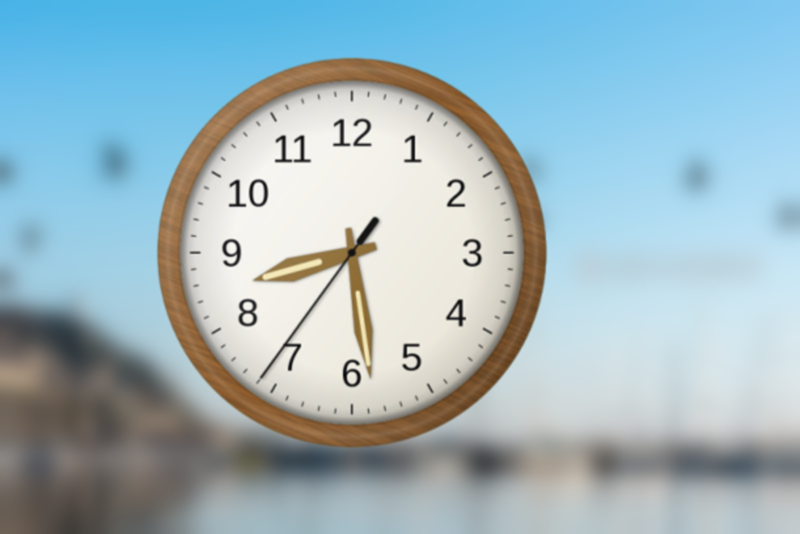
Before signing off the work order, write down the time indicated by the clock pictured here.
8:28:36
